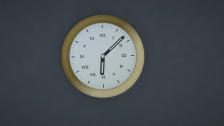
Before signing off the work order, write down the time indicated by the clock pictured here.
6:08
